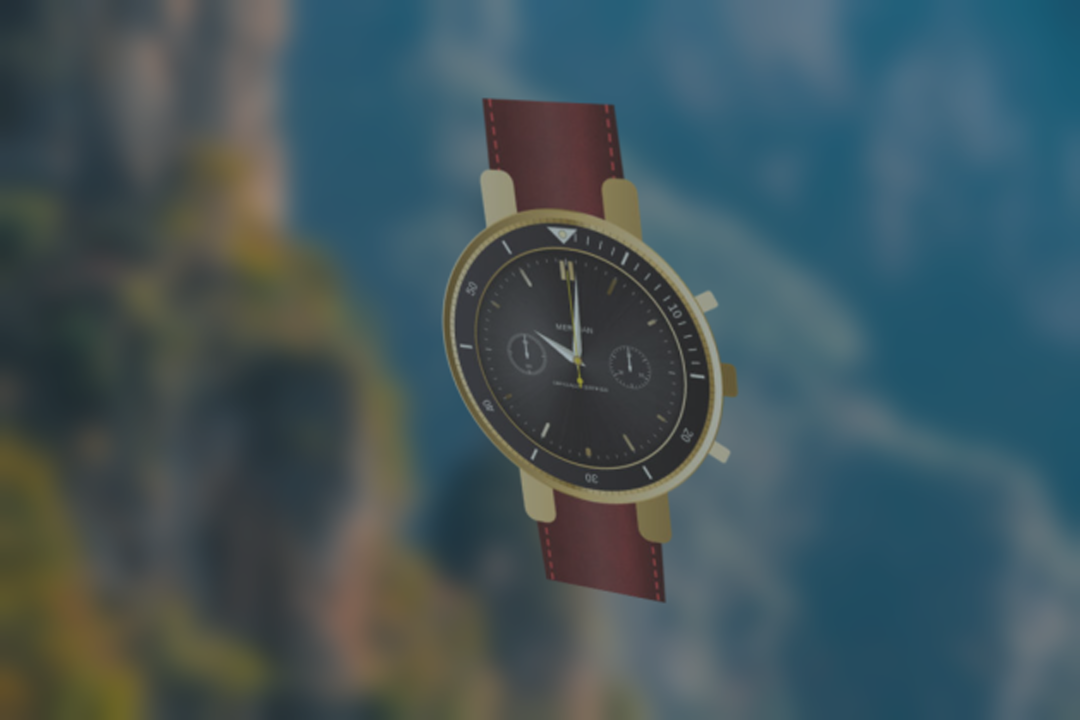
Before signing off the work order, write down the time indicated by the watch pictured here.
10:01
